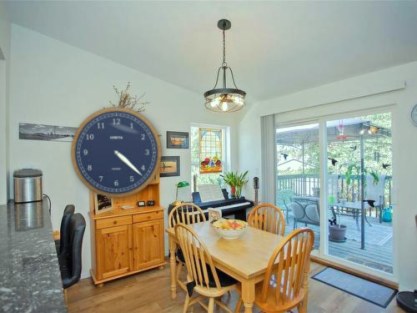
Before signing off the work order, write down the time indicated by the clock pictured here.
4:22
